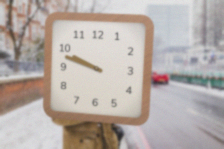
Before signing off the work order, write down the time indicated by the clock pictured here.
9:48
